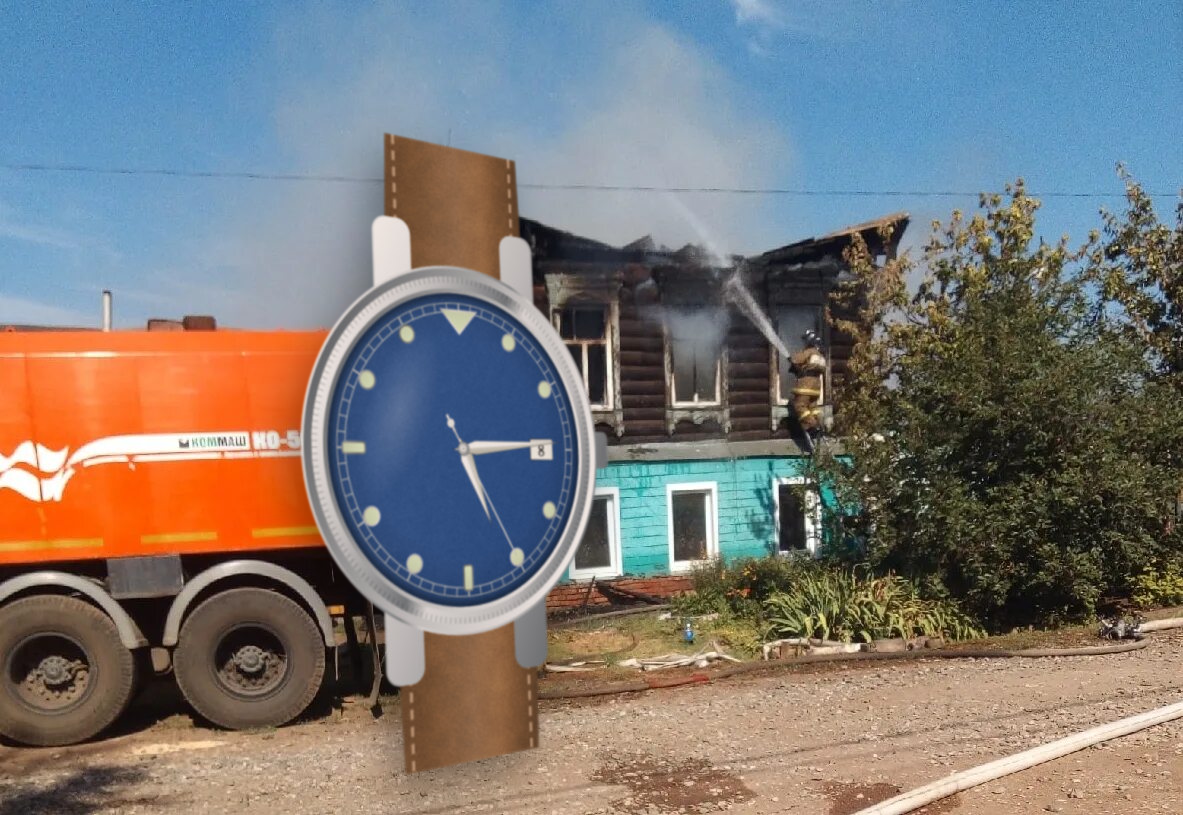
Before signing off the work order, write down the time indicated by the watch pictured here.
5:14:25
